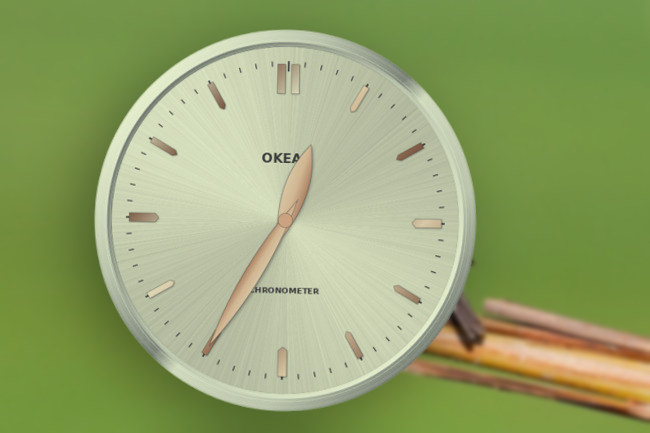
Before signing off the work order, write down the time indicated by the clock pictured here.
12:35
